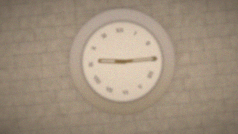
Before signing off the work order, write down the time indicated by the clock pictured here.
9:15
